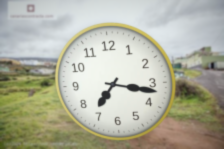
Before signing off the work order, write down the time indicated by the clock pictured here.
7:17
